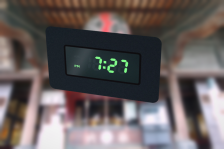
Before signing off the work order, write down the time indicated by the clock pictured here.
7:27
